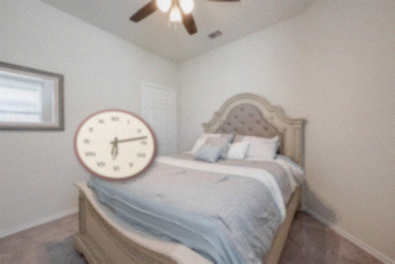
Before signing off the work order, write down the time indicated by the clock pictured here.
6:13
